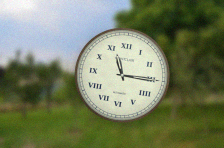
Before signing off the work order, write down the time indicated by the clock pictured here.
11:15
